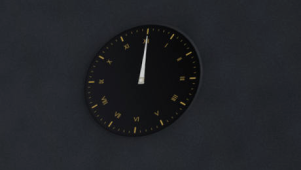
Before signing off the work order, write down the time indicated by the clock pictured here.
12:00
